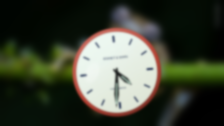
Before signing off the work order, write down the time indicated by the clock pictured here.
4:31
